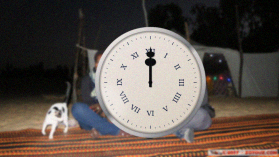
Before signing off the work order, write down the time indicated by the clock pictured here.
12:00
